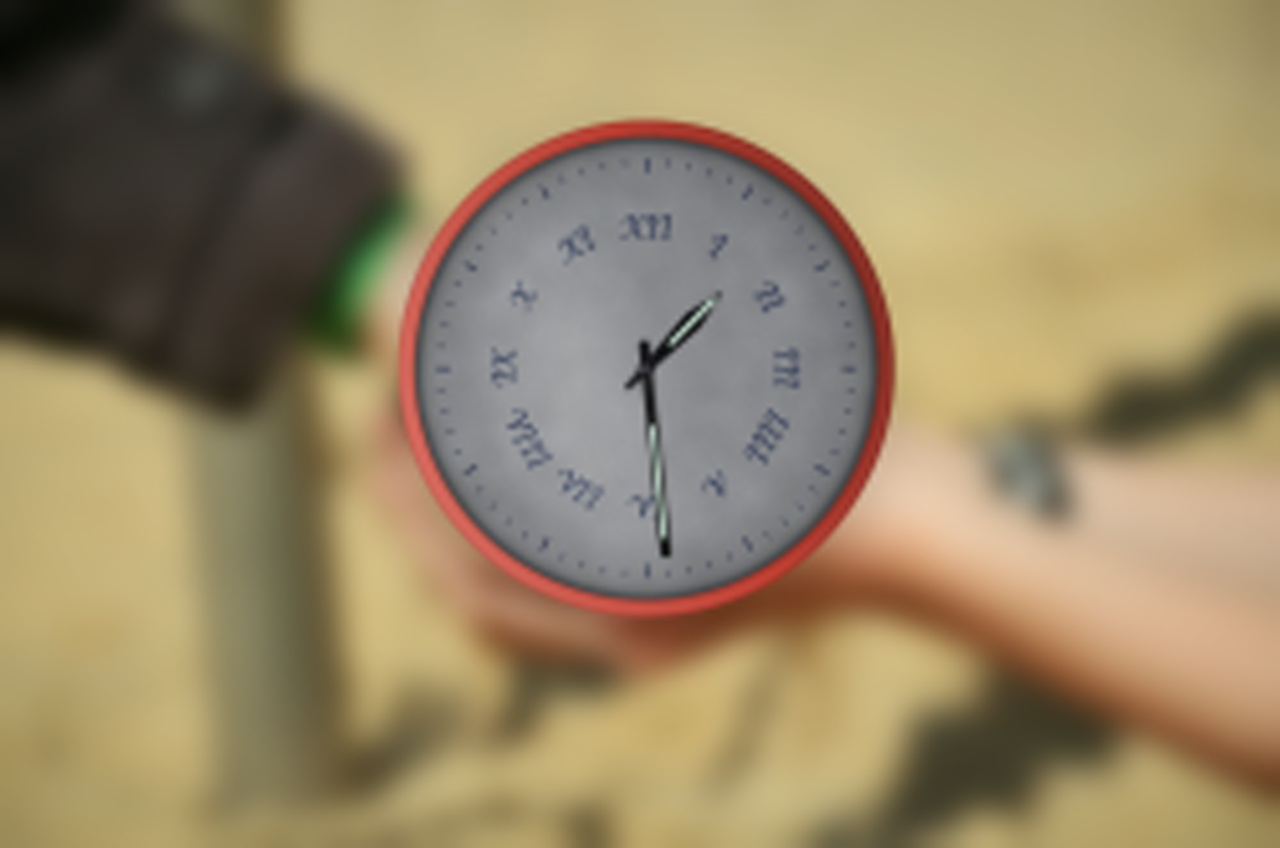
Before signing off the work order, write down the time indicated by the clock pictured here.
1:29
